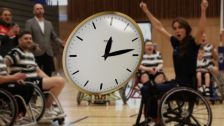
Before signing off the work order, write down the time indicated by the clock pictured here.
12:13
